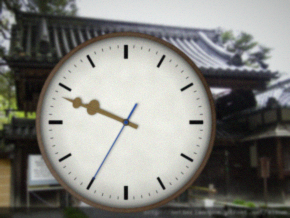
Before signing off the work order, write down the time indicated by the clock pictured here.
9:48:35
